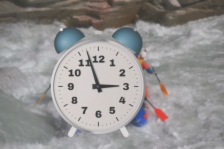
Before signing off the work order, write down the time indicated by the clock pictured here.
2:57
